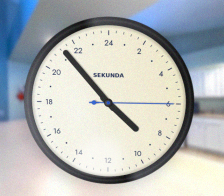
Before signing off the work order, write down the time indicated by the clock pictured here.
8:53:15
